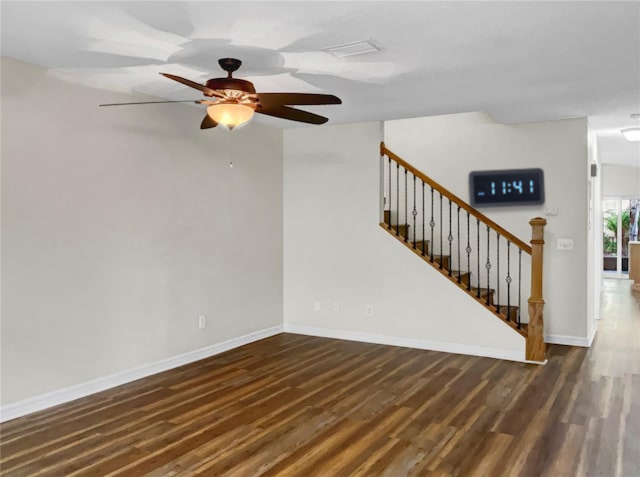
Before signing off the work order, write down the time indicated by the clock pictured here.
11:41
